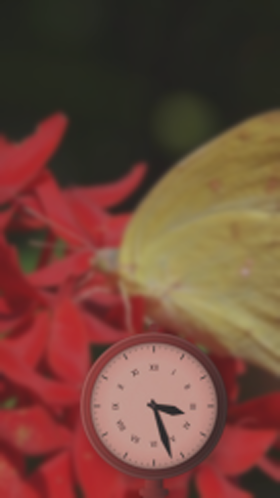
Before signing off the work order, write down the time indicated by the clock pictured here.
3:27
